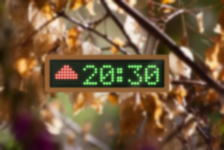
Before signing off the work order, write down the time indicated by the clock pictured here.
20:30
